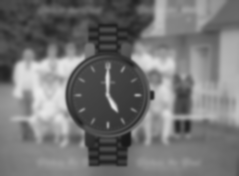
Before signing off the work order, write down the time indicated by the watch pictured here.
5:00
